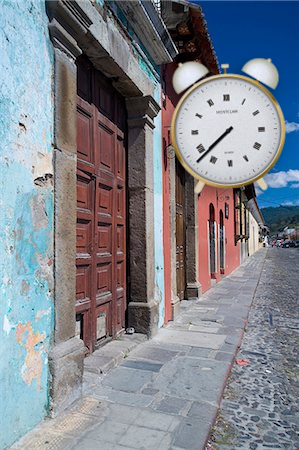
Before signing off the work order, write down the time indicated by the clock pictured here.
7:38
